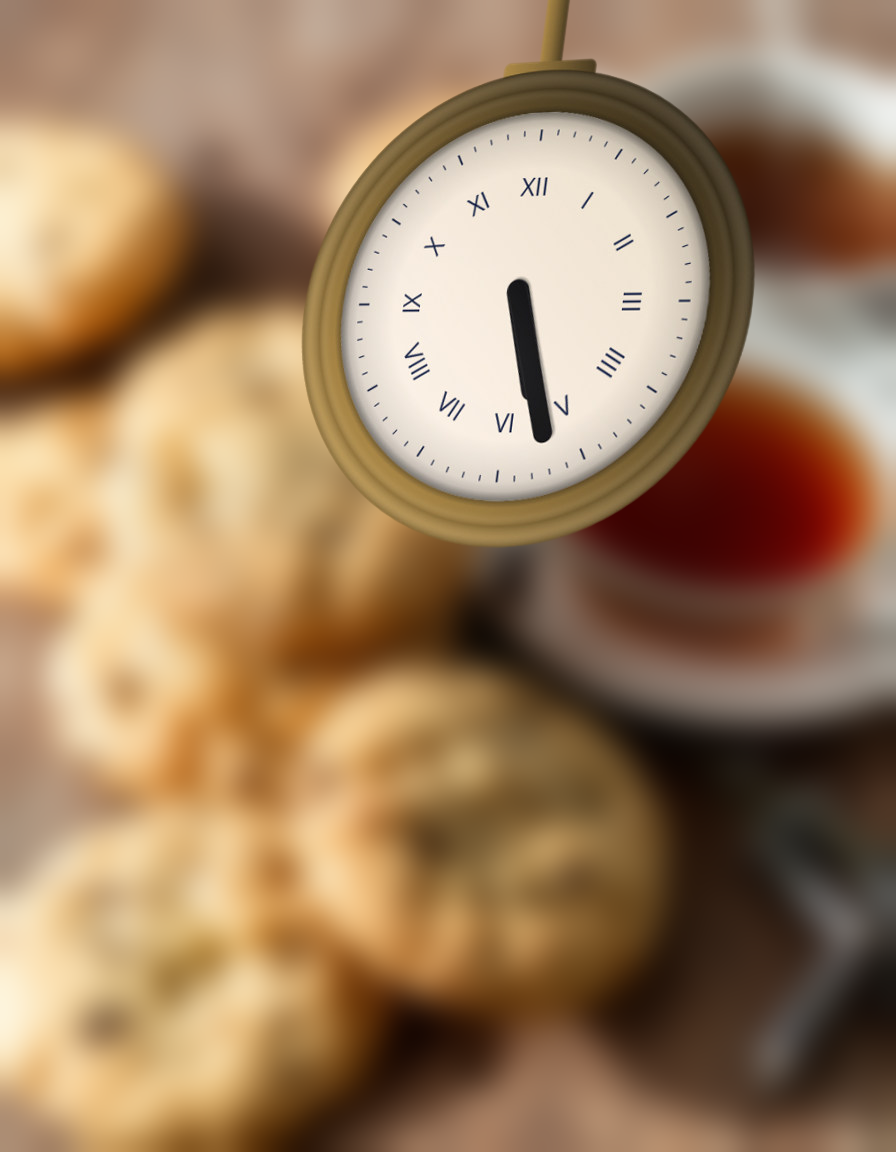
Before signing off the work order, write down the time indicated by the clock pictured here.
5:27
